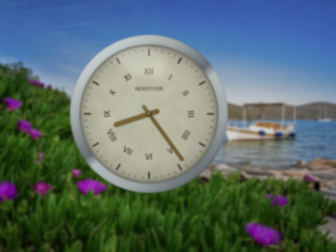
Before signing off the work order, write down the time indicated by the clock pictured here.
8:24
